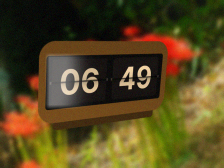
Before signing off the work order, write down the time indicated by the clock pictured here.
6:49
